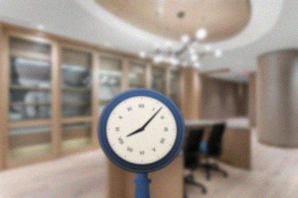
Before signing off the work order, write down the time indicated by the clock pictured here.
8:07
